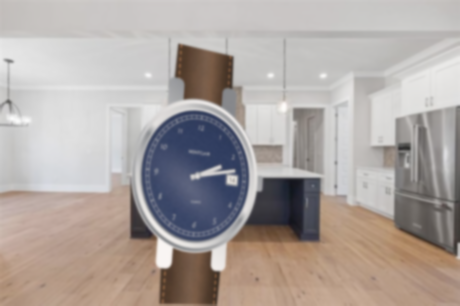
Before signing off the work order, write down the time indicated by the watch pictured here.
2:13
